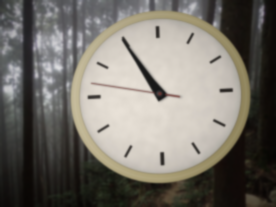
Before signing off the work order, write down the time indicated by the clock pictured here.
10:54:47
